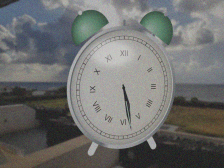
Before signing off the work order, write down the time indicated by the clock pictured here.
5:28
